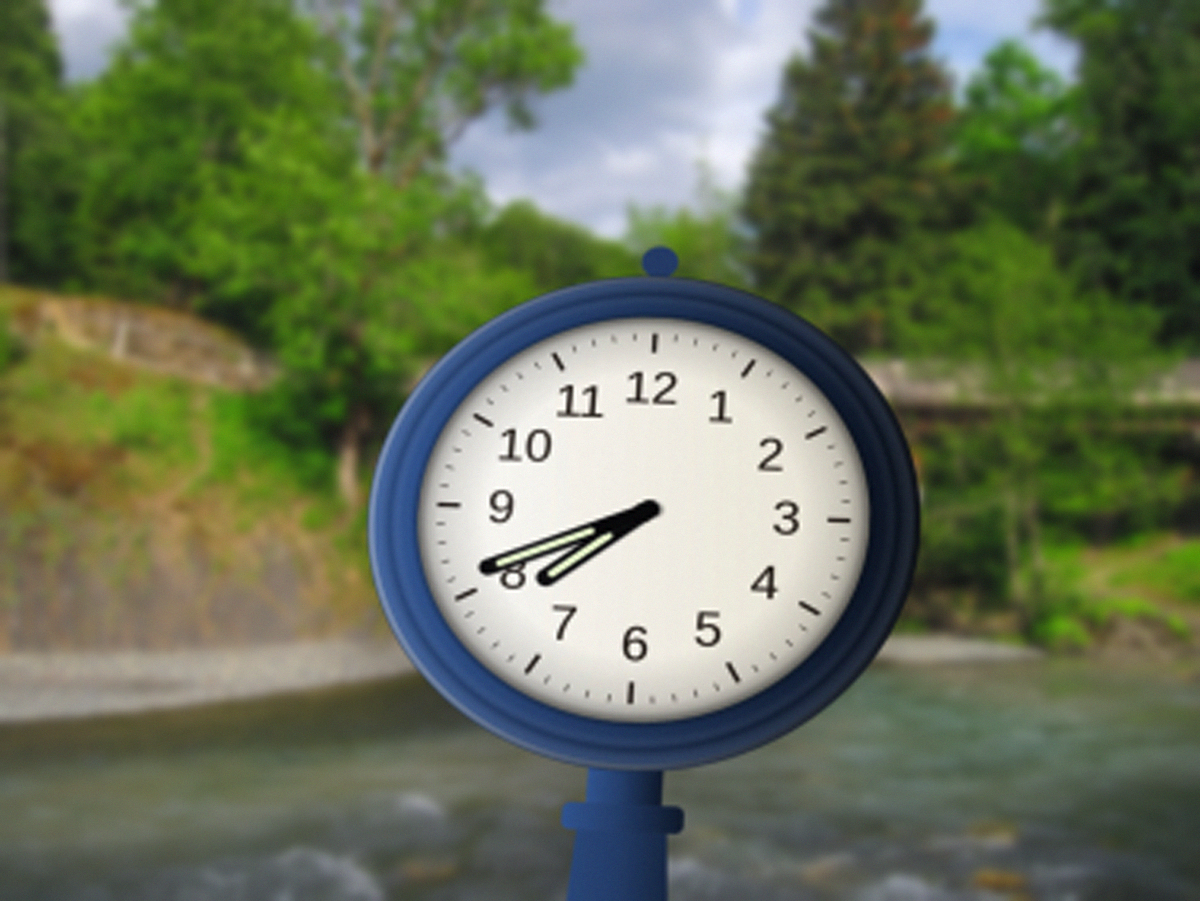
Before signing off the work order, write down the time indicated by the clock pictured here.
7:41
